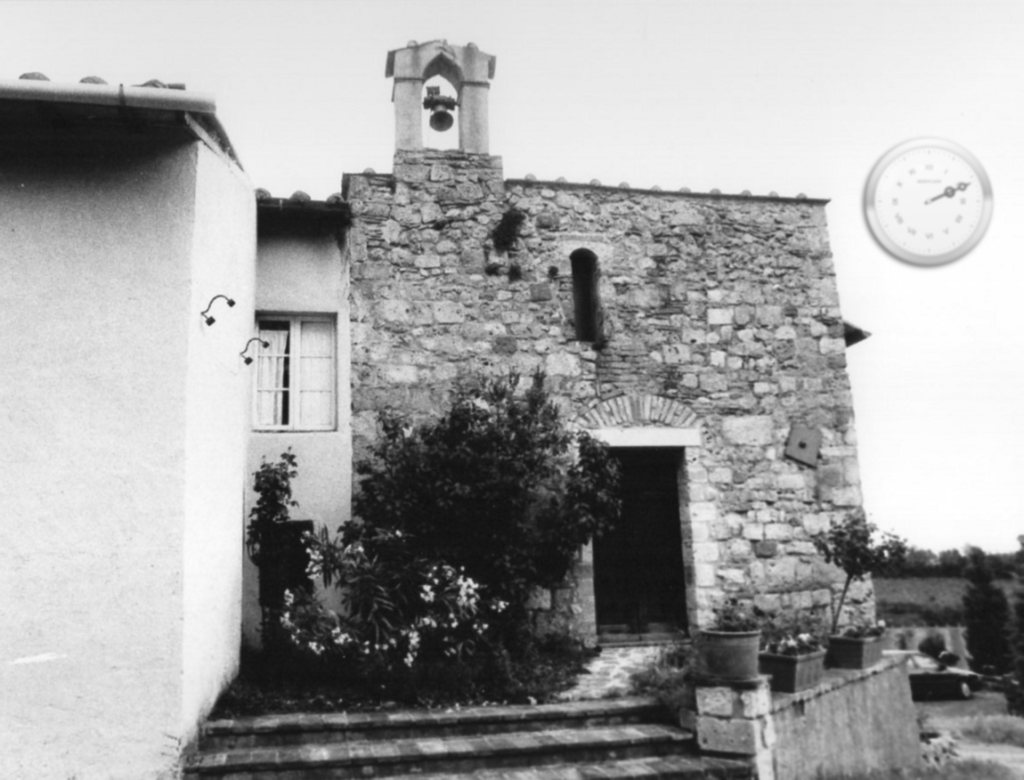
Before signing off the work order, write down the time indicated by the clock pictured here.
2:11
